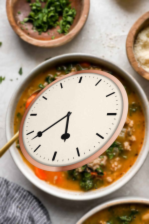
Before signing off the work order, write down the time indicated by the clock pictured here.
5:38
